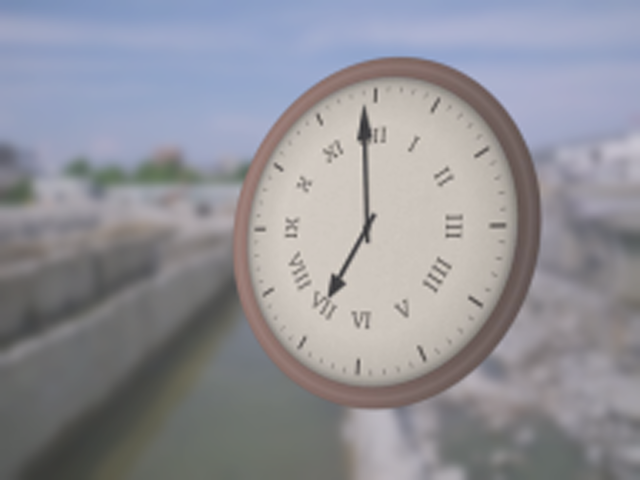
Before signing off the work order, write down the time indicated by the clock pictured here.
6:59
